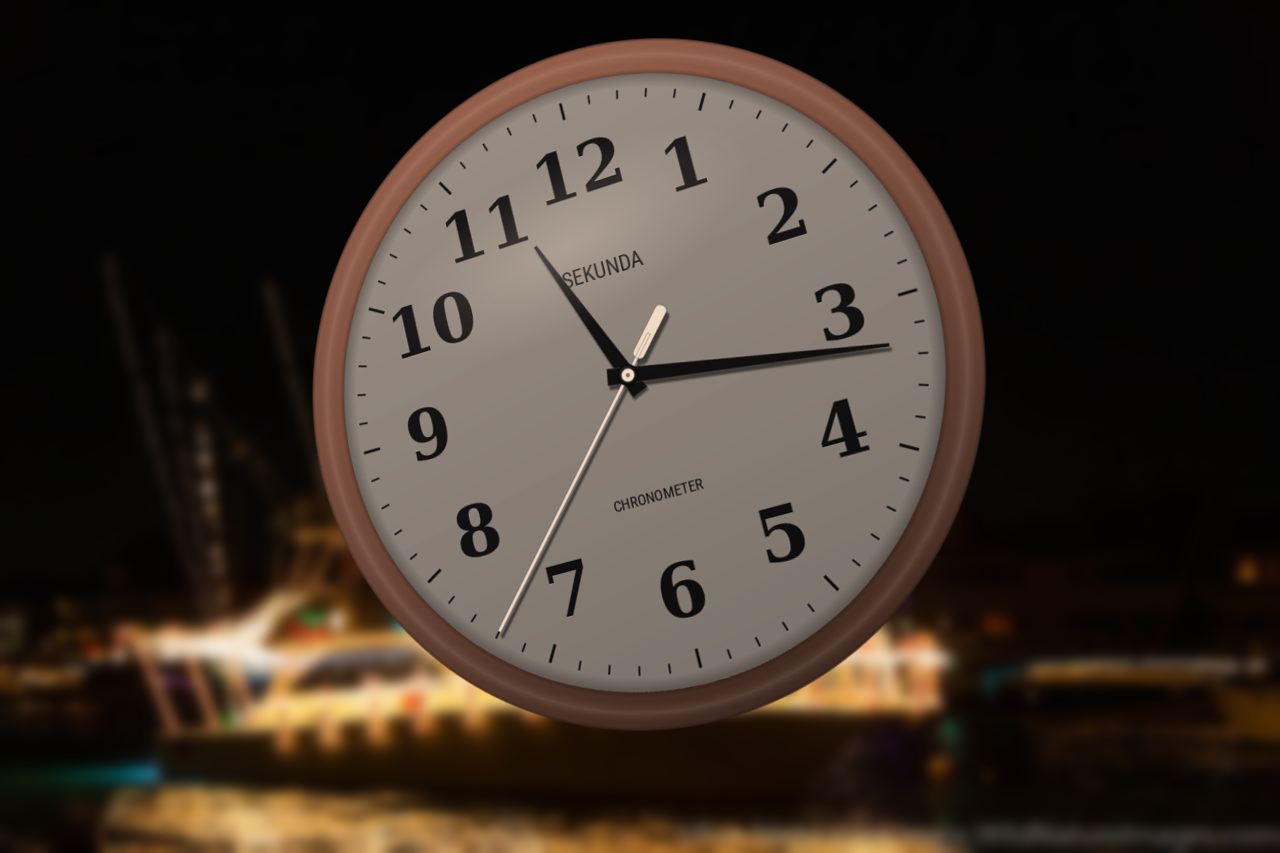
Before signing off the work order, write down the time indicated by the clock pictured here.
11:16:37
